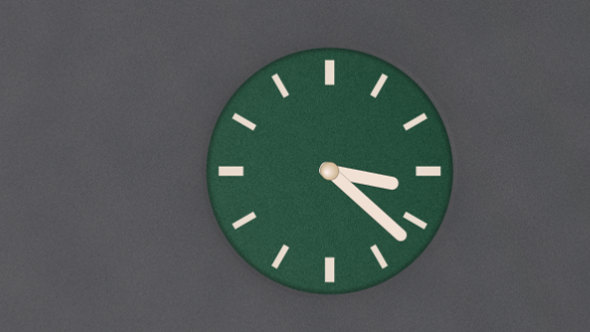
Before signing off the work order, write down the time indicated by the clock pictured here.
3:22
